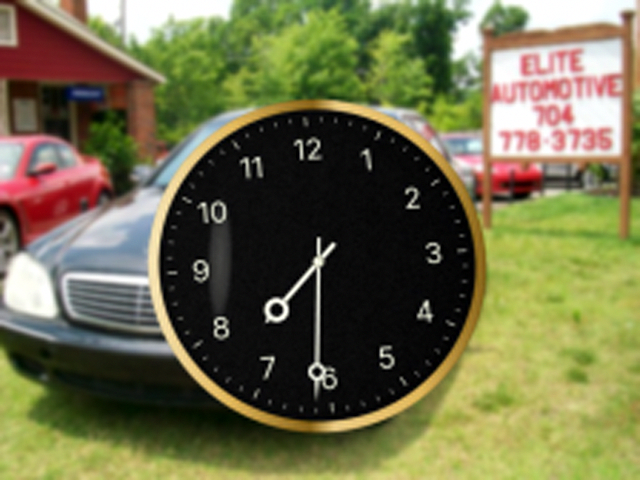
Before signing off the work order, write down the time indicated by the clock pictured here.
7:31
